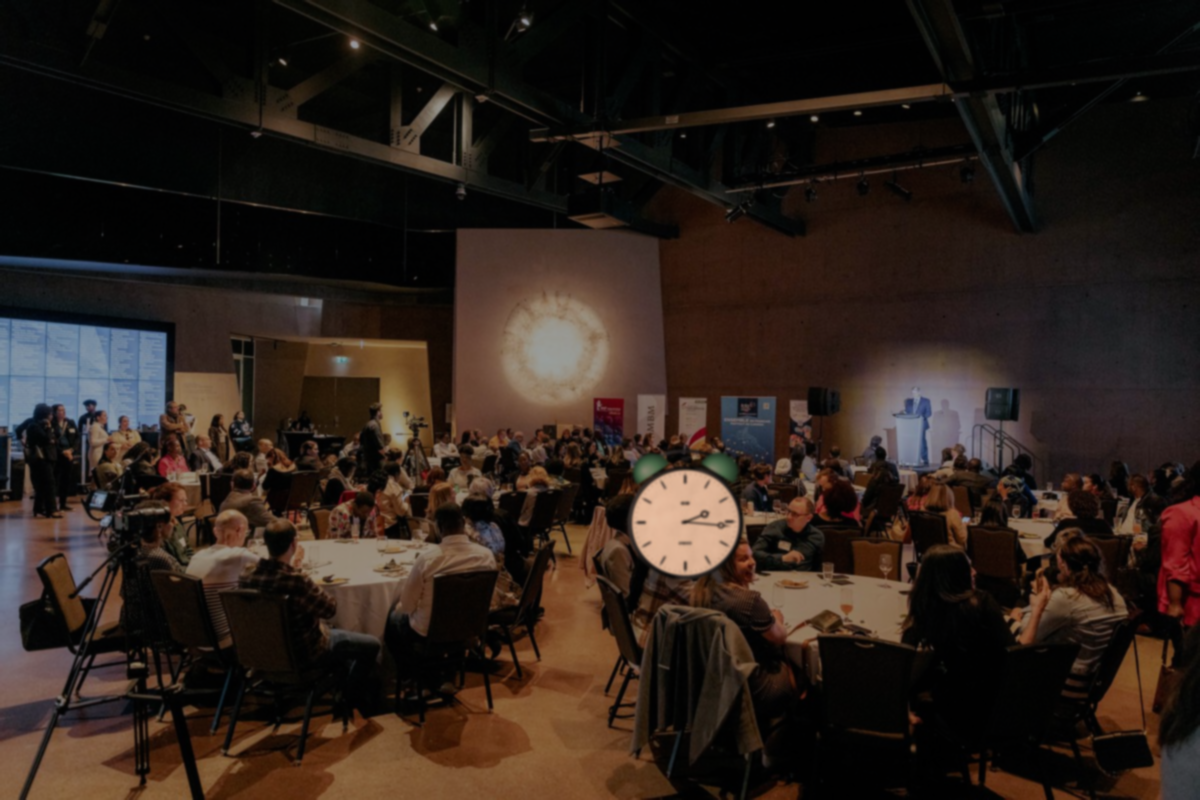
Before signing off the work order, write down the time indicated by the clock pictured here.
2:16
